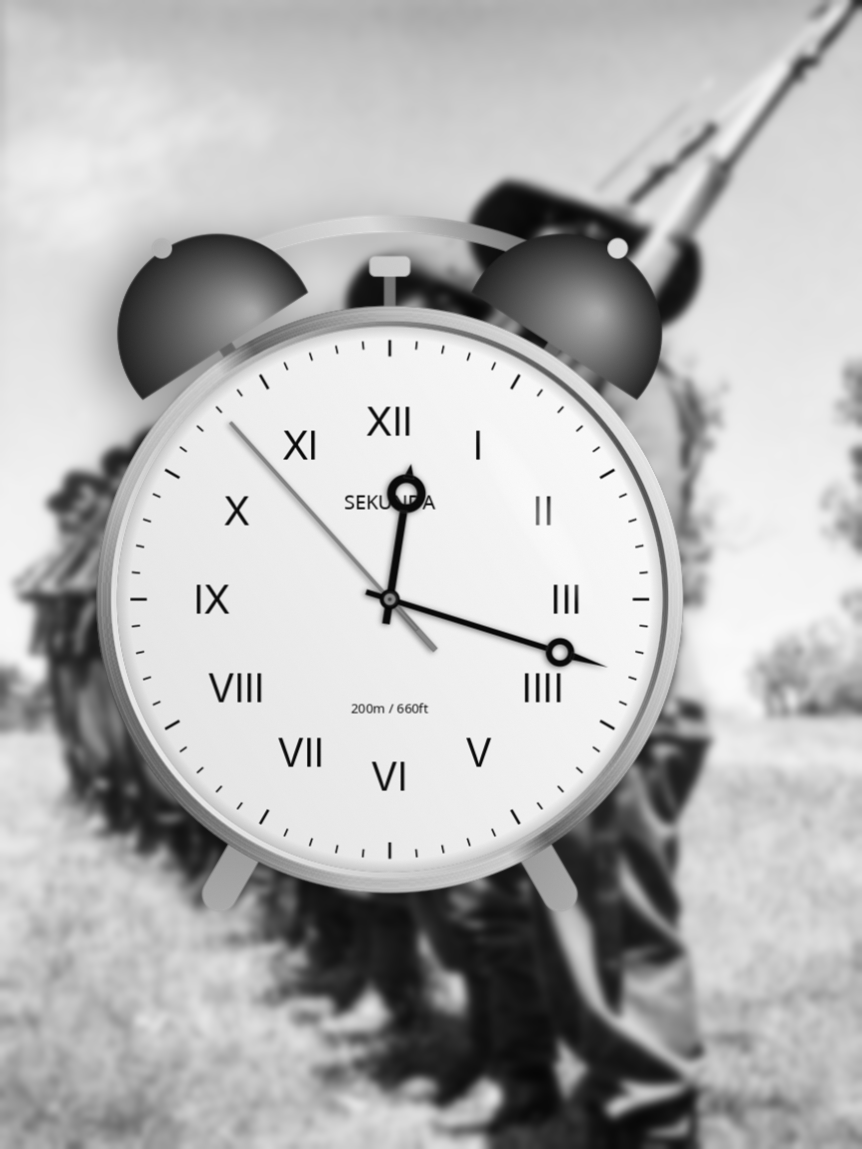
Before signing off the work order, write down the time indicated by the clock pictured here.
12:17:53
